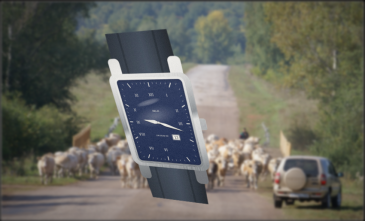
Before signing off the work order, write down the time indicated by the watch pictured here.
9:18
